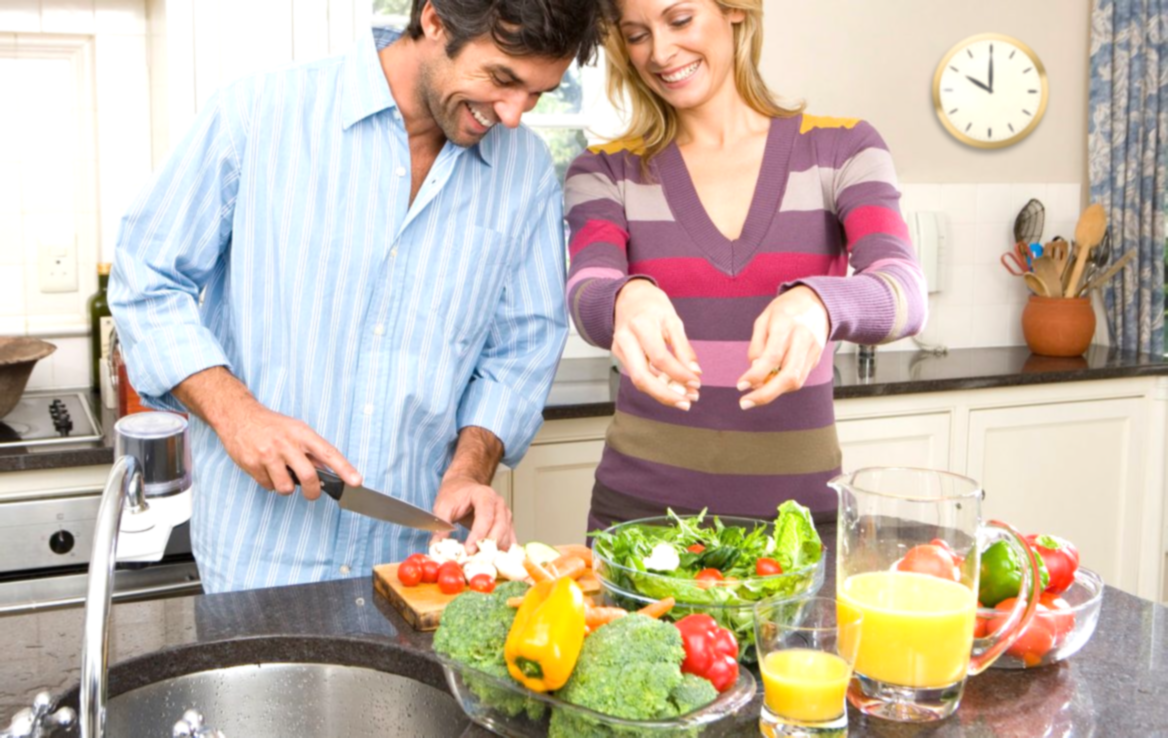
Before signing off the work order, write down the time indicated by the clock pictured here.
10:00
